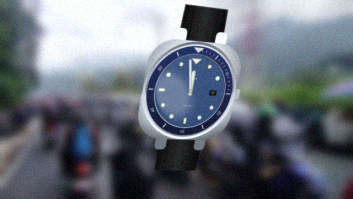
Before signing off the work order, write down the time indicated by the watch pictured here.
11:58
